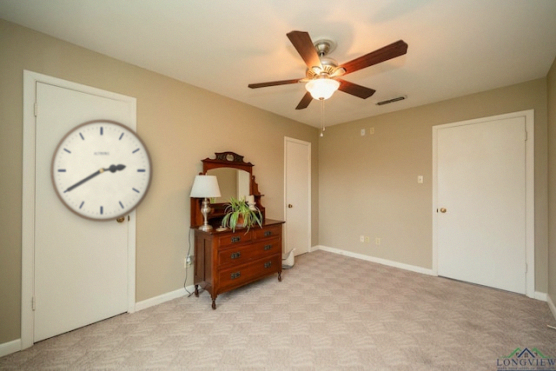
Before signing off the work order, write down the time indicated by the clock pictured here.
2:40
